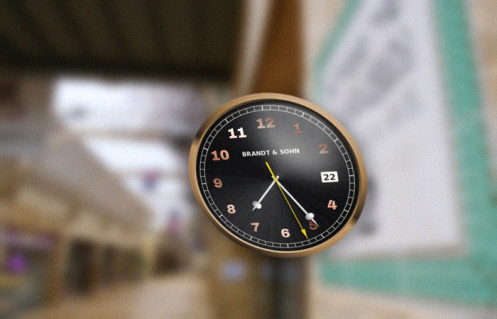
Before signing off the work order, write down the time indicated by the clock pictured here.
7:24:27
